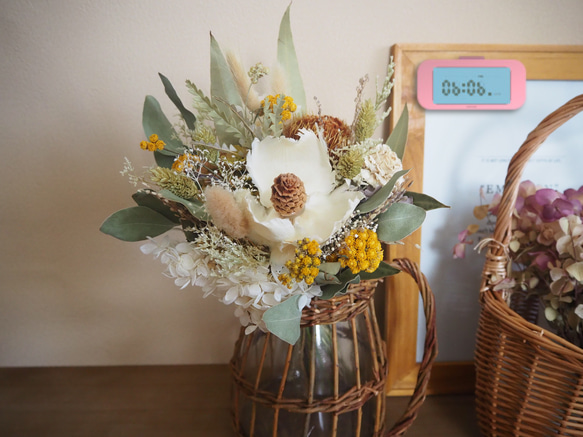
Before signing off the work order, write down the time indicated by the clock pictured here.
6:06
